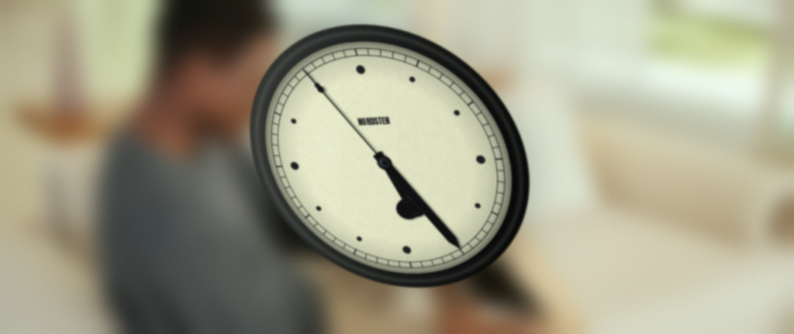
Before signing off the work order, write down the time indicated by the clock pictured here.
5:24:55
